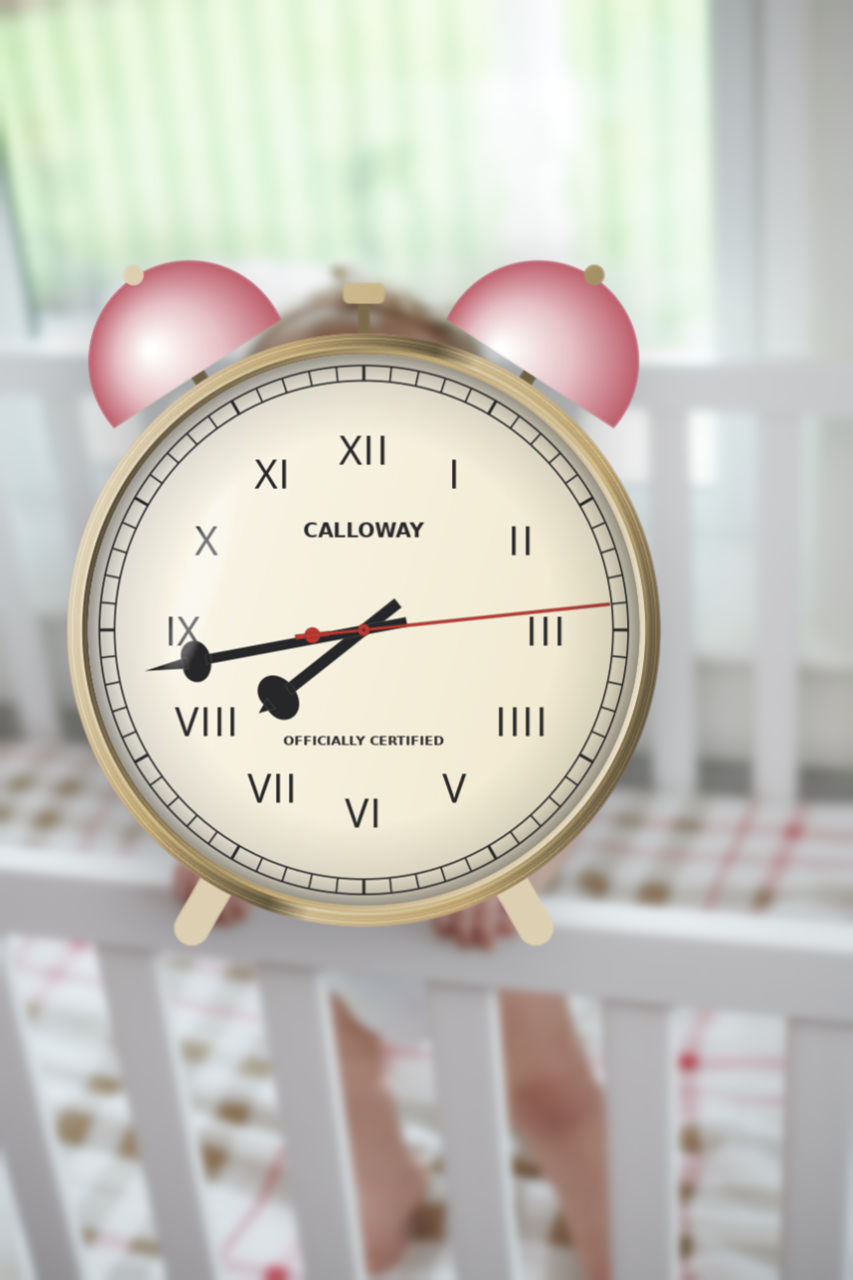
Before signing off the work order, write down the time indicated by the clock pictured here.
7:43:14
